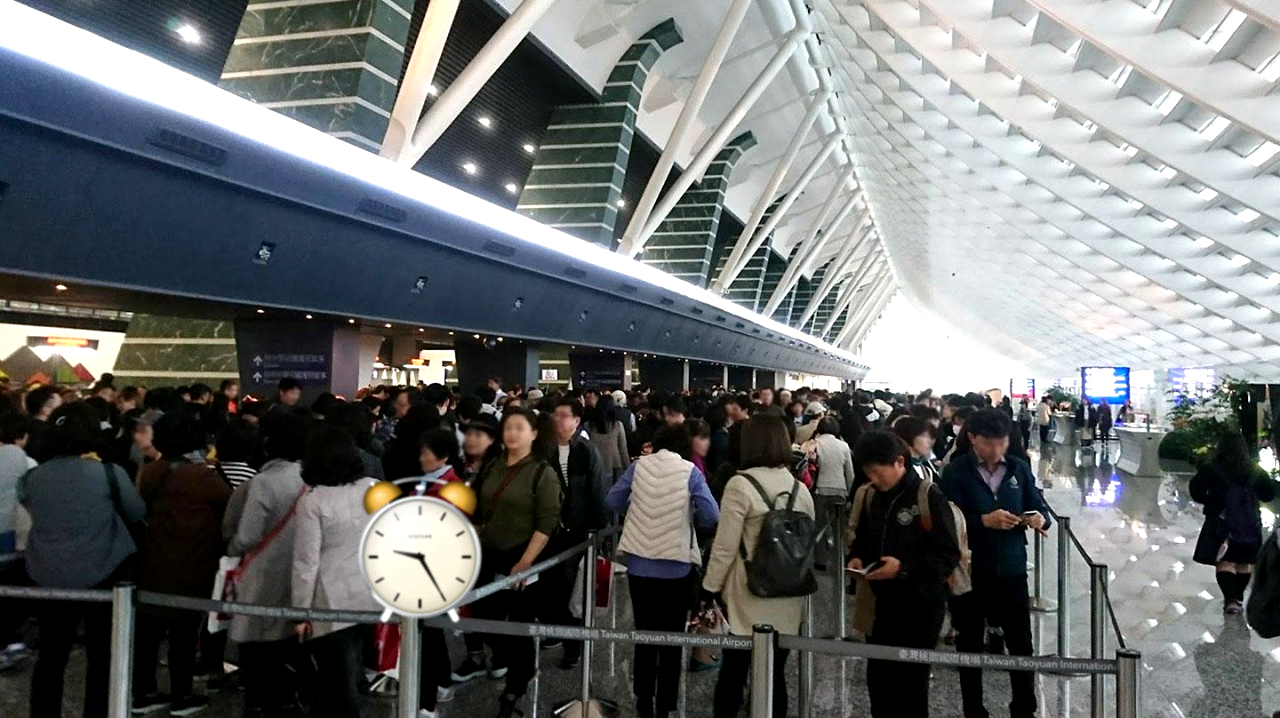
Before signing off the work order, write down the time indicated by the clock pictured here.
9:25
